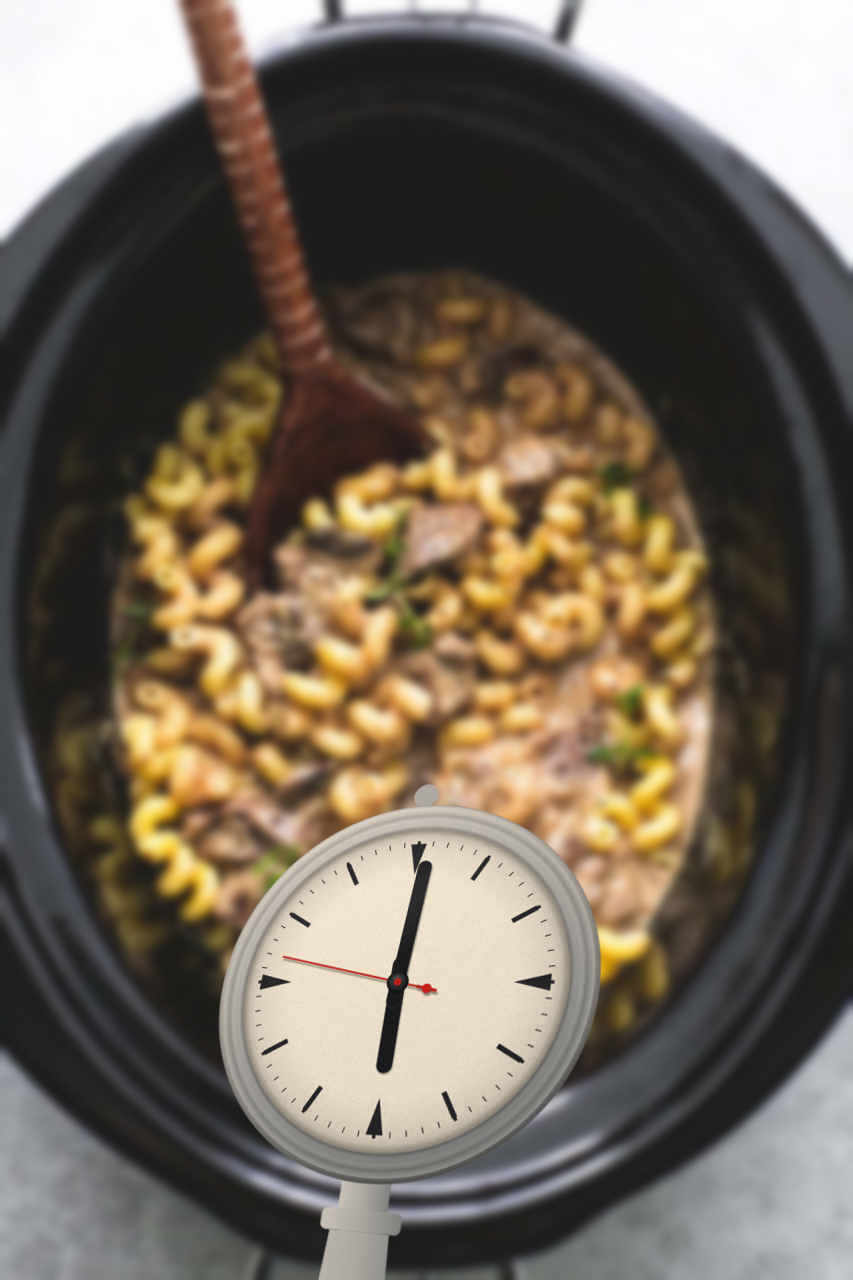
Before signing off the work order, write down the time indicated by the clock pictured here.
6:00:47
